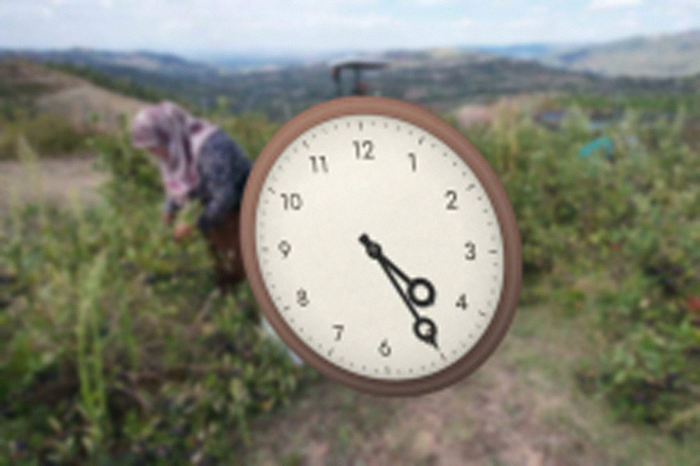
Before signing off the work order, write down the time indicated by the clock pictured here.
4:25
